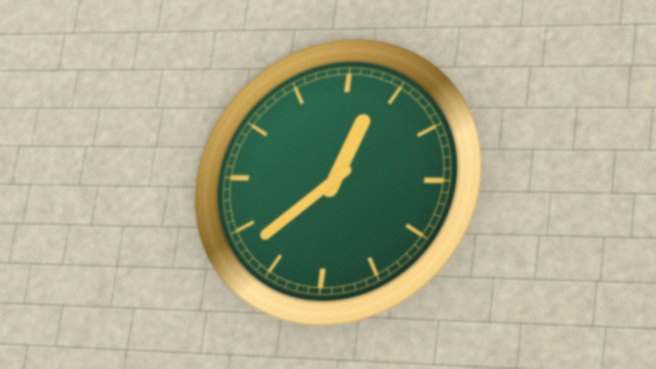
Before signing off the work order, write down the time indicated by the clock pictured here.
12:38
